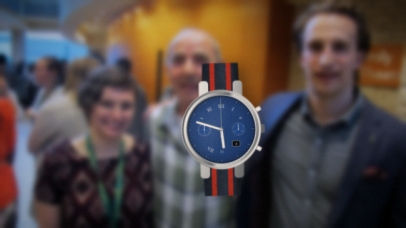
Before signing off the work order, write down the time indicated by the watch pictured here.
5:48
